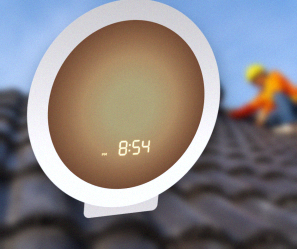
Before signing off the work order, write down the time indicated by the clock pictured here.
8:54
